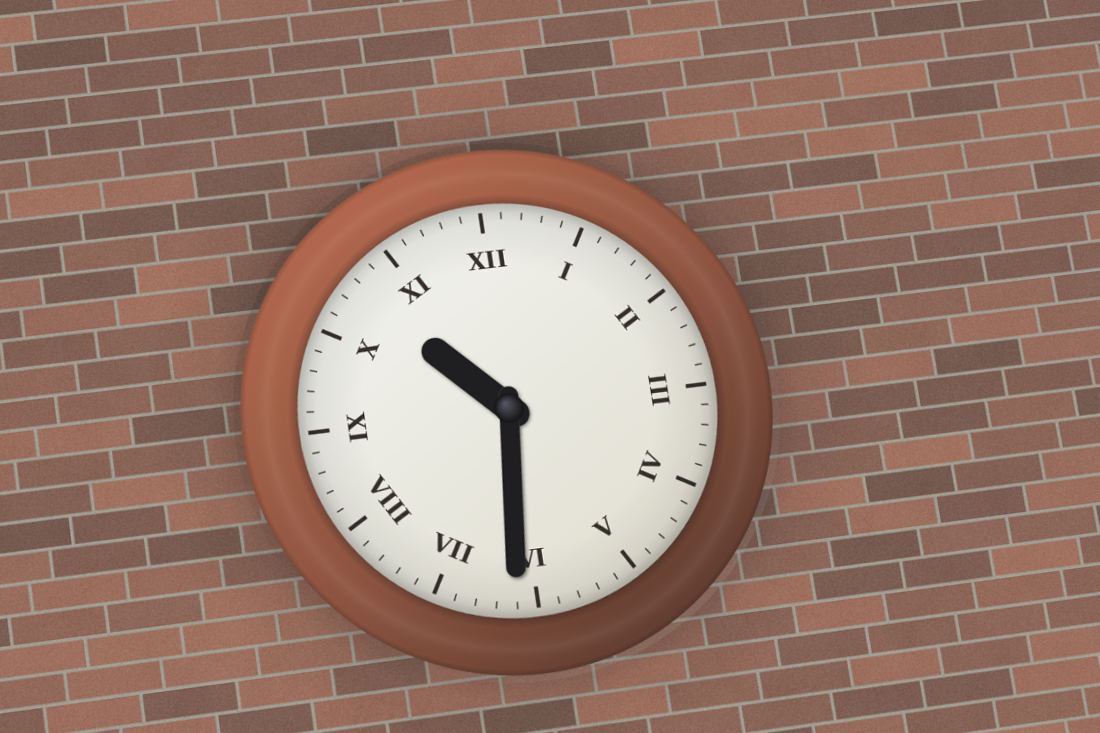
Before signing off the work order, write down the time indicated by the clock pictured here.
10:31
